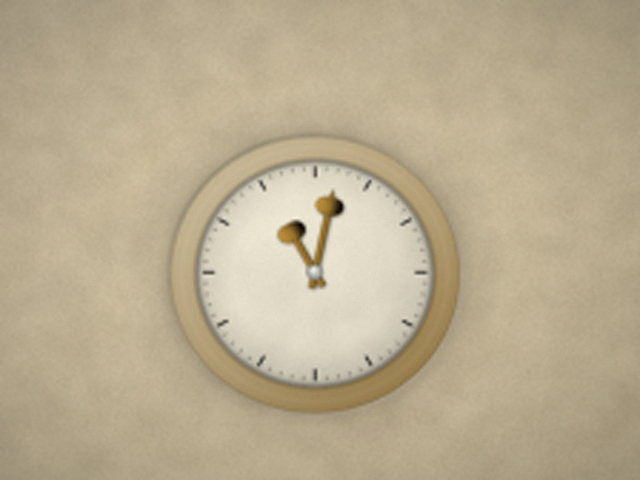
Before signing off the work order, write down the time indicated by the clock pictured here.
11:02
